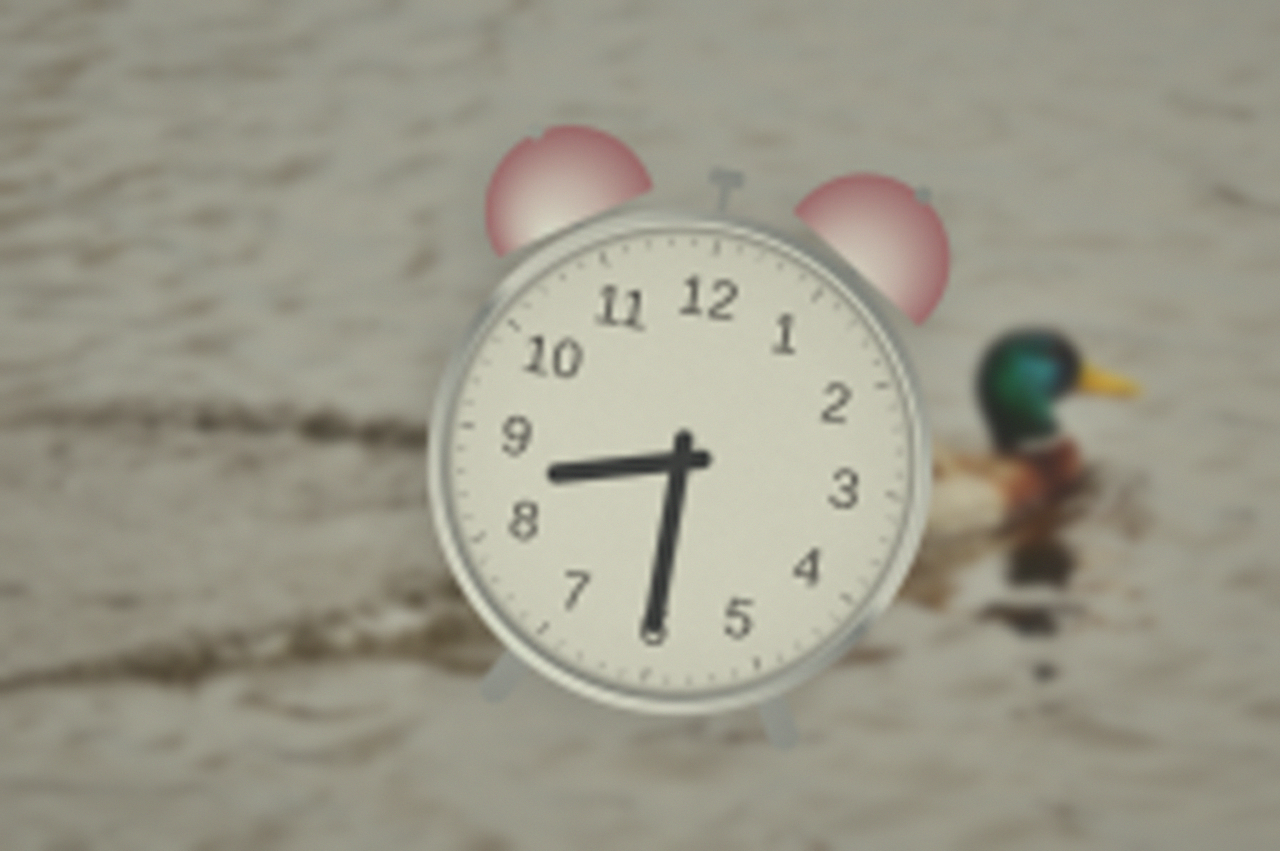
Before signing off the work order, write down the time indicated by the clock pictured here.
8:30
